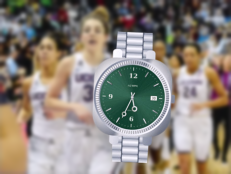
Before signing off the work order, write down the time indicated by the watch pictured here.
5:34
